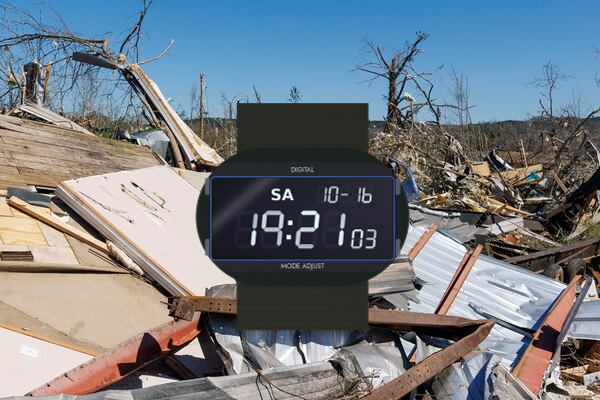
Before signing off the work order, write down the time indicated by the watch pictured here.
19:21:03
